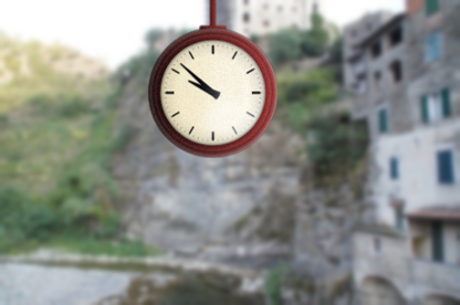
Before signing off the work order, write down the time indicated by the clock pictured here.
9:52
